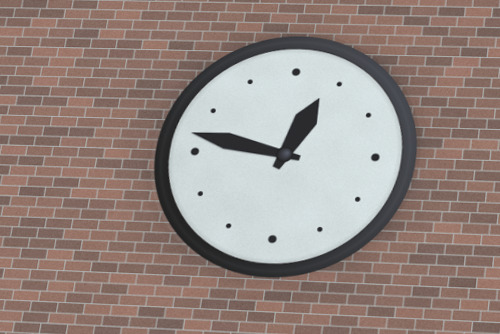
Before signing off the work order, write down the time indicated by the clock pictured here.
12:47
